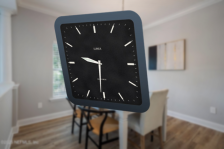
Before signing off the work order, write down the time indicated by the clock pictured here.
9:31
